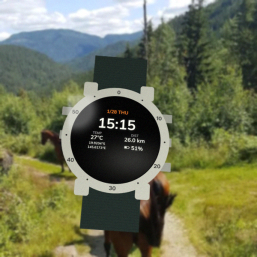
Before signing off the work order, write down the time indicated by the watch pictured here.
15:15
